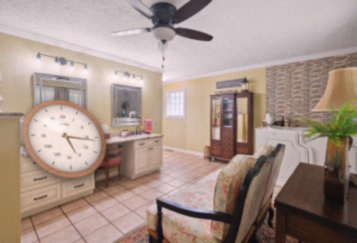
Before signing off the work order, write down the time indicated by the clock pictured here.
5:16
